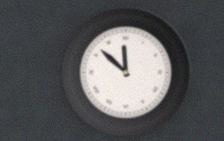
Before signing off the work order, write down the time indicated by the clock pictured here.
11:52
